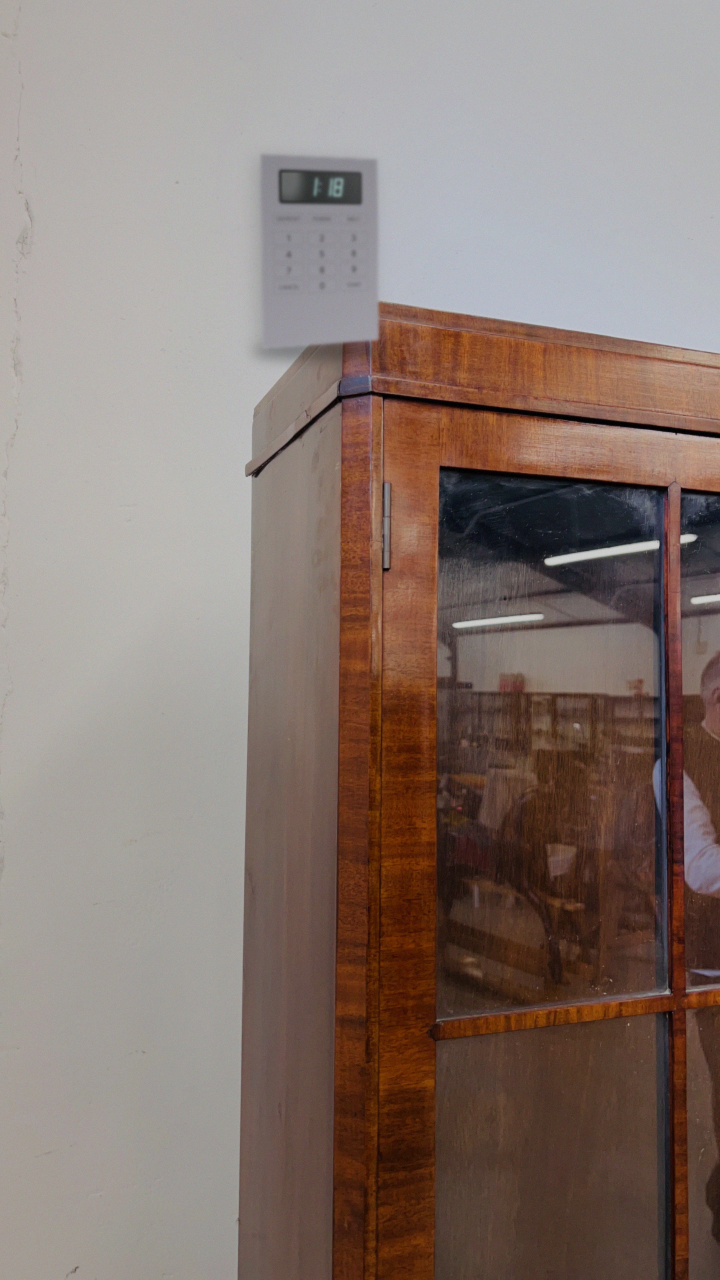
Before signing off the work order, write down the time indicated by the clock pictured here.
1:18
